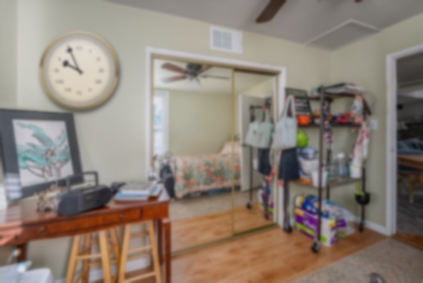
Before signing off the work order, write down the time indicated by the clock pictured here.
9:56
